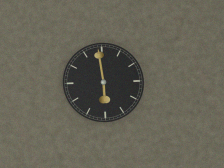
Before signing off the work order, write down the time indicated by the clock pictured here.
5:59
